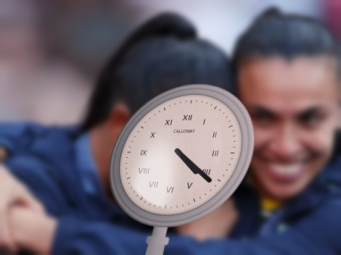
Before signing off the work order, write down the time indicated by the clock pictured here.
4:21
